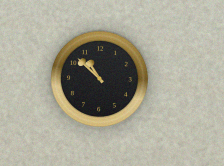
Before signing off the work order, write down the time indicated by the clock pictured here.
10:52
